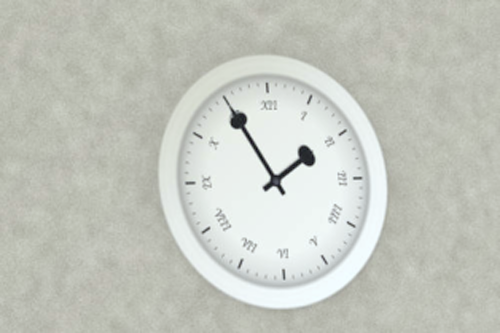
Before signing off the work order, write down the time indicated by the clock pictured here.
1:55
